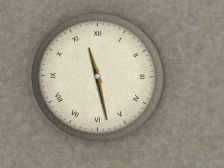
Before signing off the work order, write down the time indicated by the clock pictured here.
11:28
